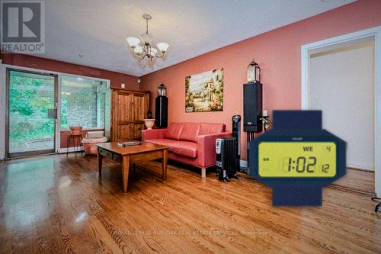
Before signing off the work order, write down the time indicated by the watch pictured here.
1:02:12
